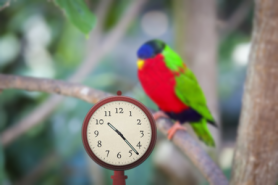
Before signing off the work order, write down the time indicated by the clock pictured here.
10:23
